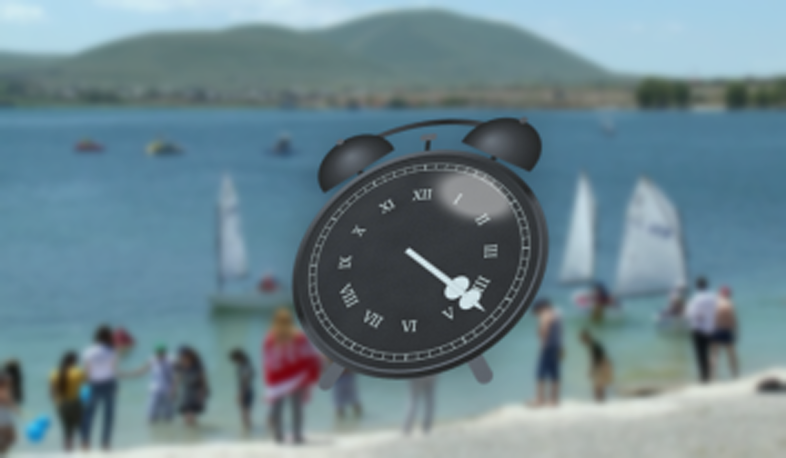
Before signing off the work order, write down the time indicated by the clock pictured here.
4:22
